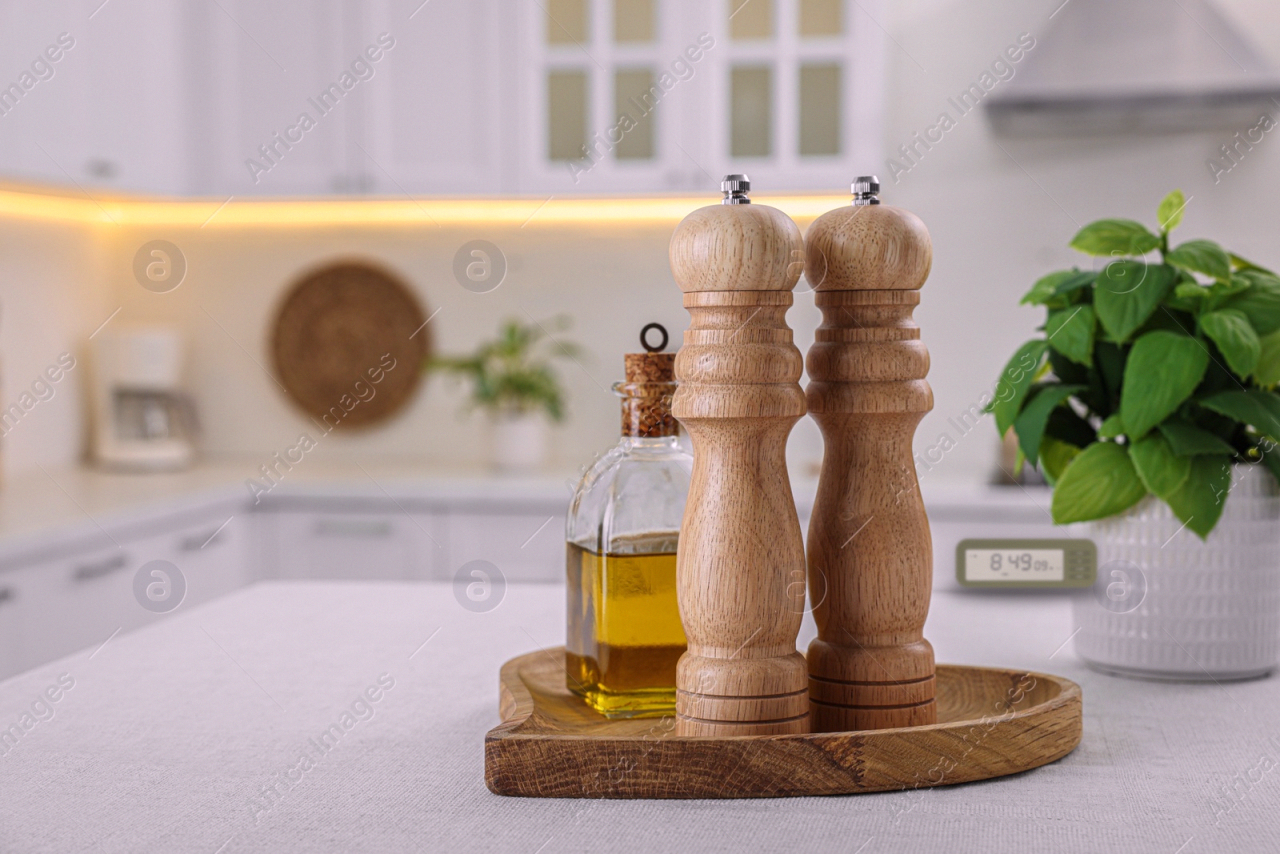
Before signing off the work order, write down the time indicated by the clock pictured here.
8:49
